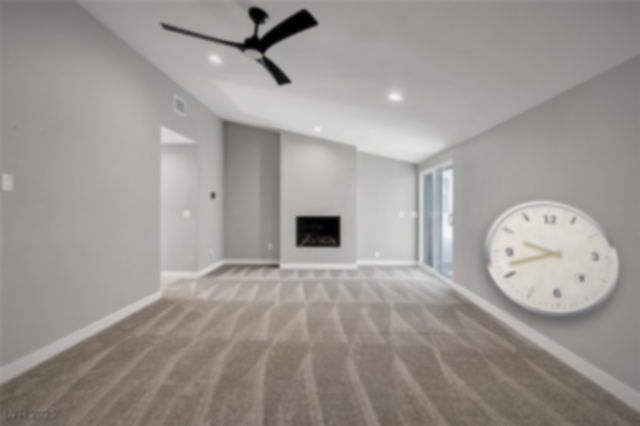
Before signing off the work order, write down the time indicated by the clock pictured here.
9:42
